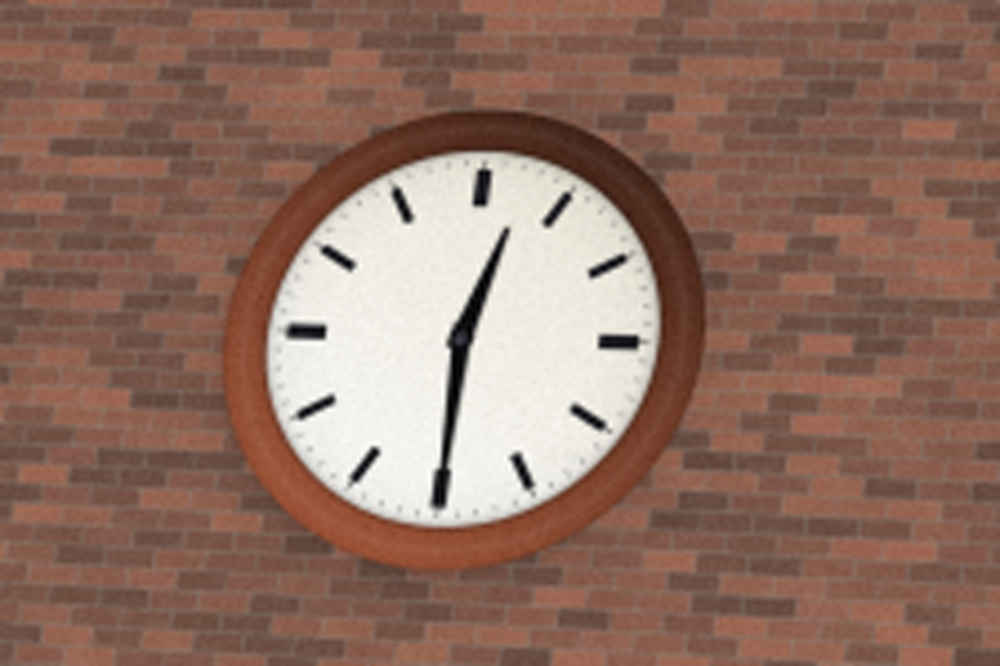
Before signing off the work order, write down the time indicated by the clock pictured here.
12:30
